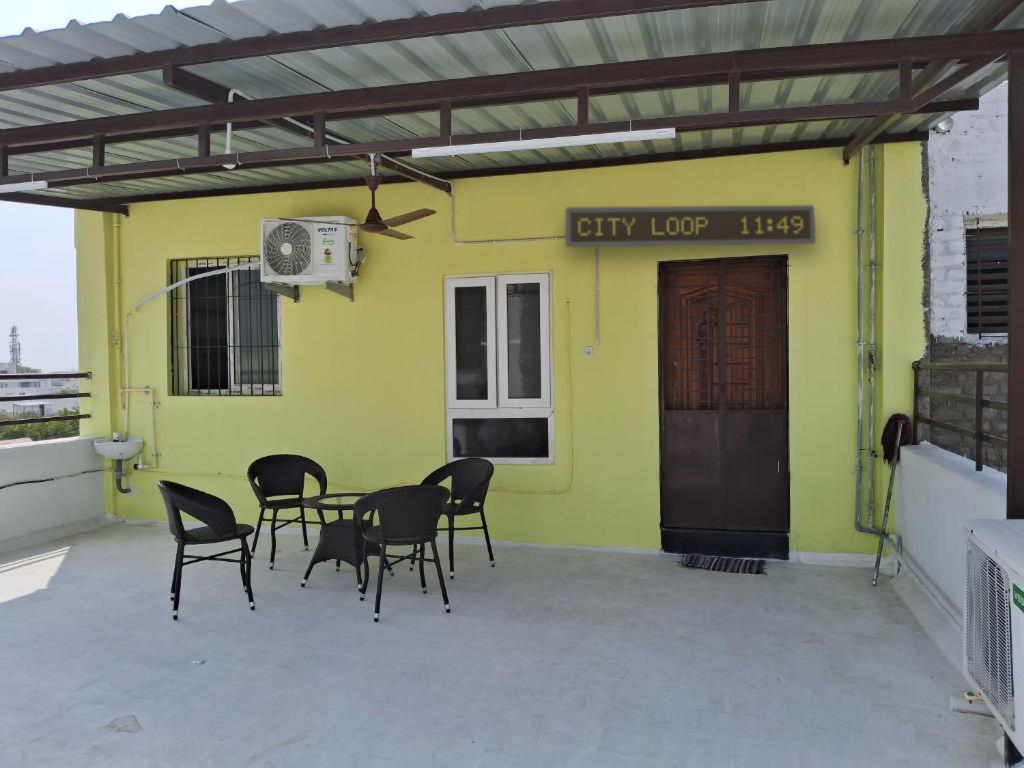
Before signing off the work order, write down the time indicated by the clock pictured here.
11:49
